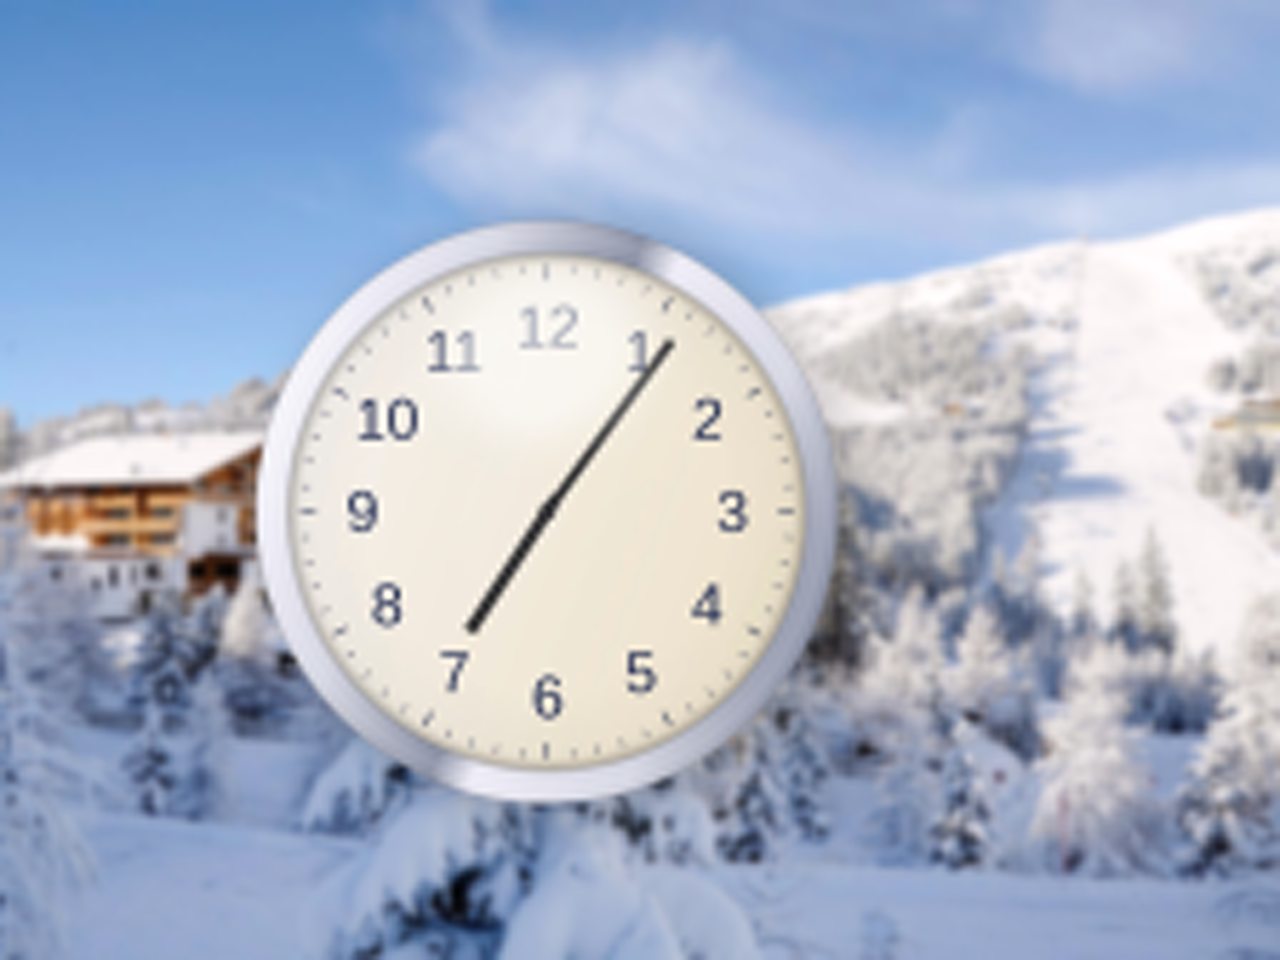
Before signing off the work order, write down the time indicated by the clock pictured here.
7:06
